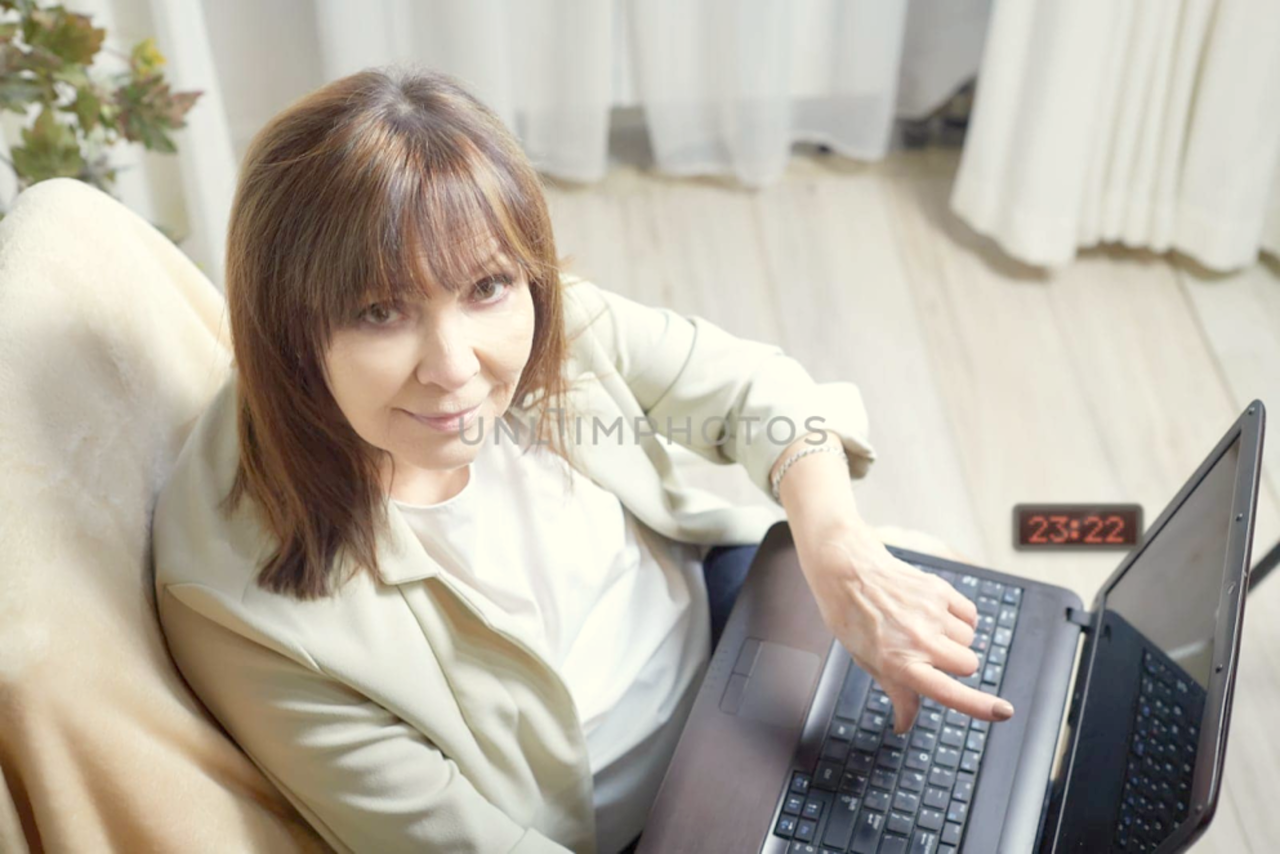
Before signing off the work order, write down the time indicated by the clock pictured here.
23:22
